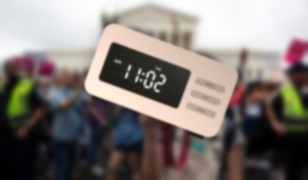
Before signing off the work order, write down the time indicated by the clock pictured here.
11:02
